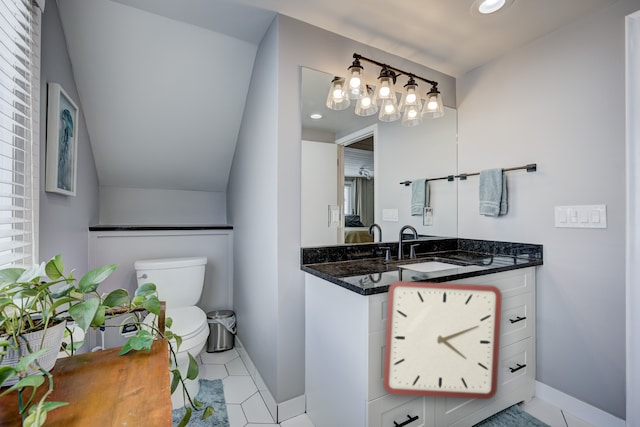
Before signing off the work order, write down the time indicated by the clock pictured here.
4:11
